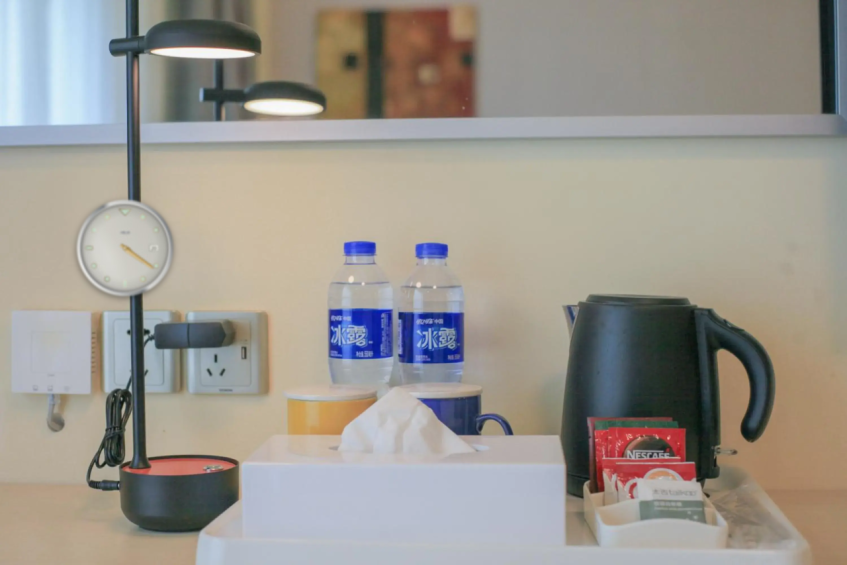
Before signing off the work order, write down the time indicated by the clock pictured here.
4:21
